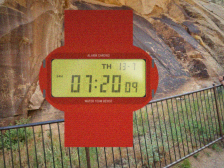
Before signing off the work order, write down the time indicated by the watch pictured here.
7:20:09
